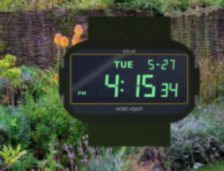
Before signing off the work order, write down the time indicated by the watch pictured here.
4:15:34
